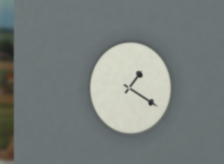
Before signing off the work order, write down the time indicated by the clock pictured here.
1:20
